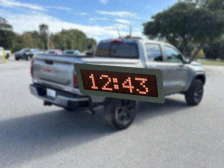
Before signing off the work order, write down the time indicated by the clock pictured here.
12:43
